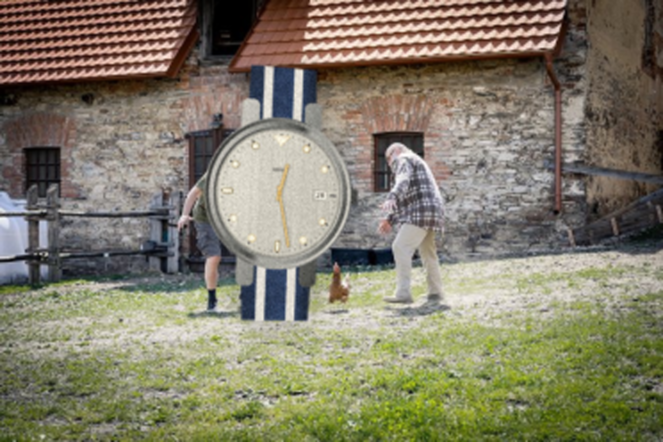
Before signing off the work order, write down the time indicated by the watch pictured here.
12:28
